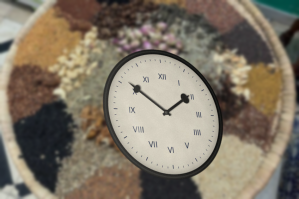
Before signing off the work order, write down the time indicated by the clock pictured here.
1:51
